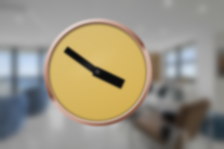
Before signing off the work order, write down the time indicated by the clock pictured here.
3:51
